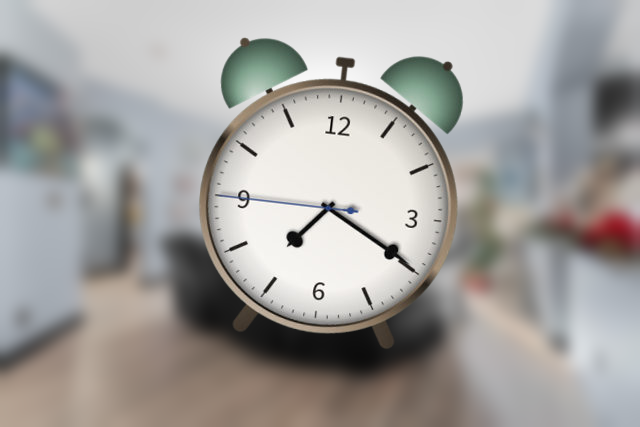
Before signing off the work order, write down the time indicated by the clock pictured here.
7:19:45
